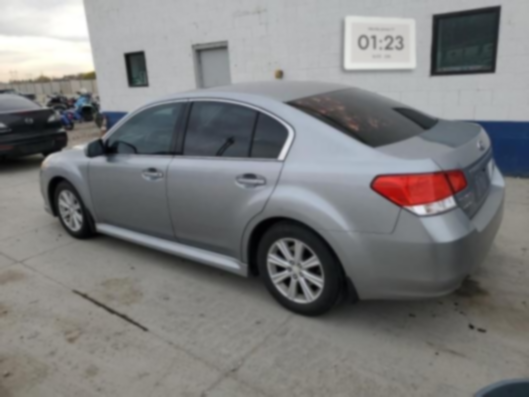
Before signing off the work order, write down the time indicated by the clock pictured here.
1:23
